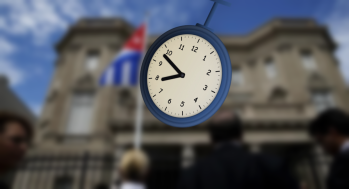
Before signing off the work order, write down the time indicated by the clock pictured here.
7:48
